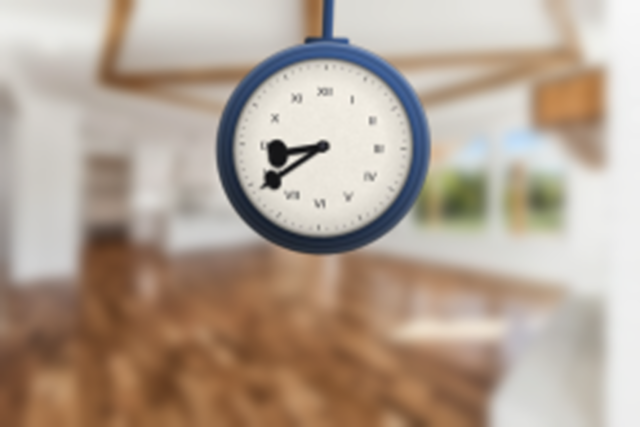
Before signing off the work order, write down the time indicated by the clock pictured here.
8:39
